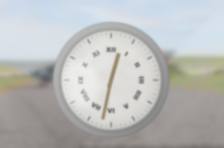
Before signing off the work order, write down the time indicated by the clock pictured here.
12:32
